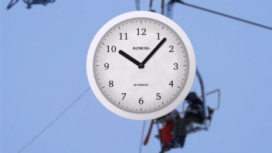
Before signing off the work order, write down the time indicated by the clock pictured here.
10:07
